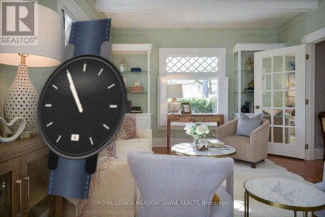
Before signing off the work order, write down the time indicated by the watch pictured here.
10:55
